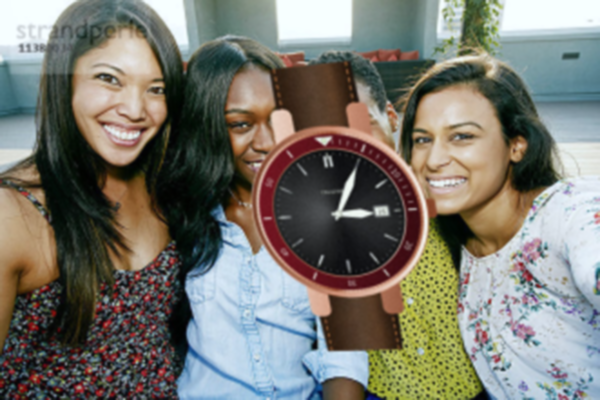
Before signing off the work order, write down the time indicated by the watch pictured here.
3:05
